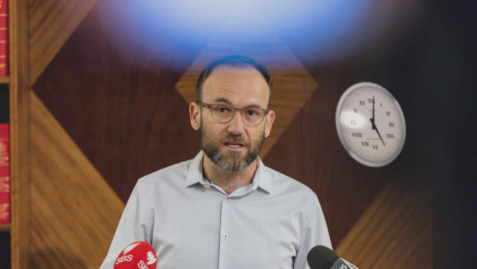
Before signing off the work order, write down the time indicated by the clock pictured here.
5:01
